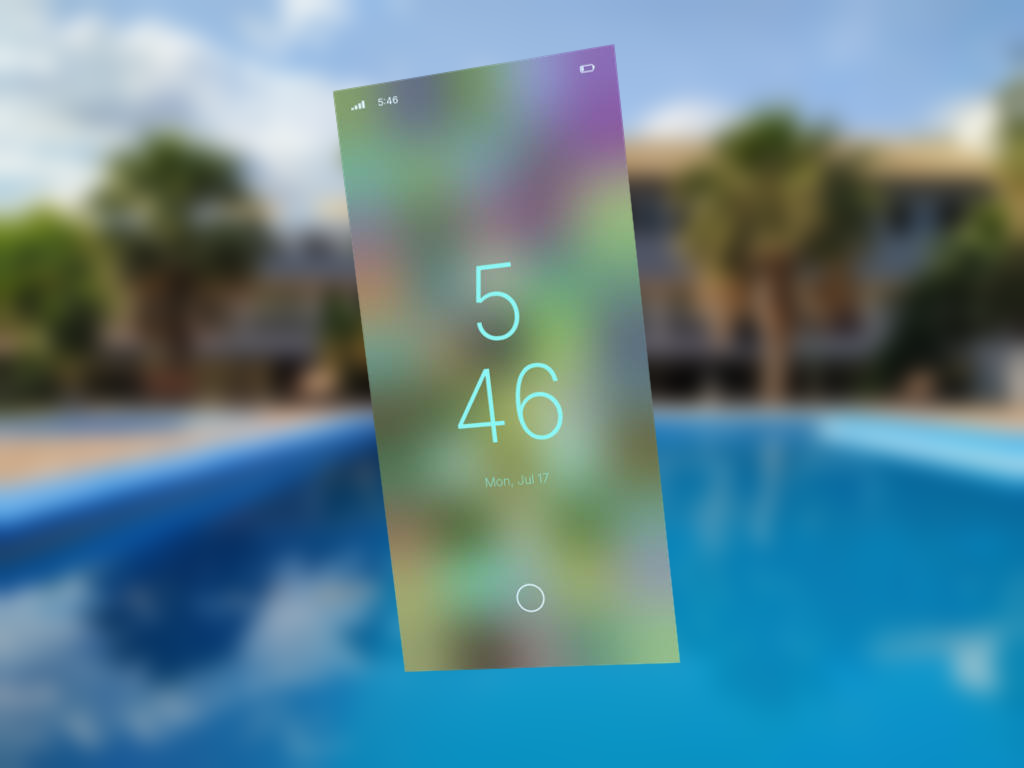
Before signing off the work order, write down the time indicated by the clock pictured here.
5:46
